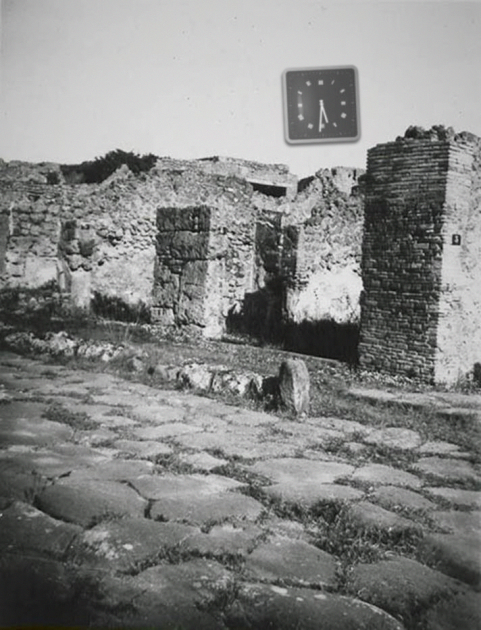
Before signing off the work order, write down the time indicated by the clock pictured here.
5:31
